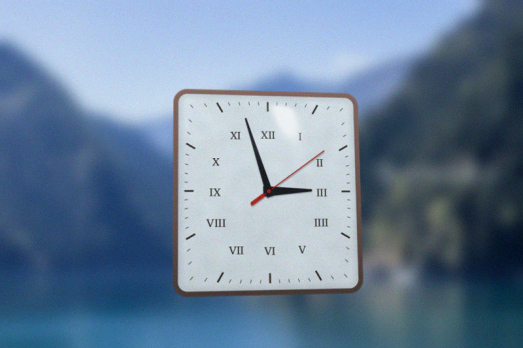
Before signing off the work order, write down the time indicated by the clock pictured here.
2:57:09
